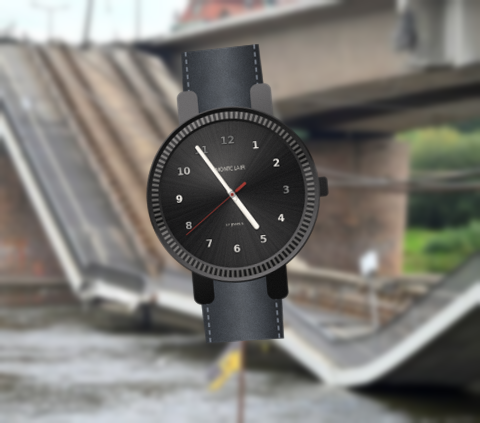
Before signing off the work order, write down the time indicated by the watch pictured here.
4:54:39
